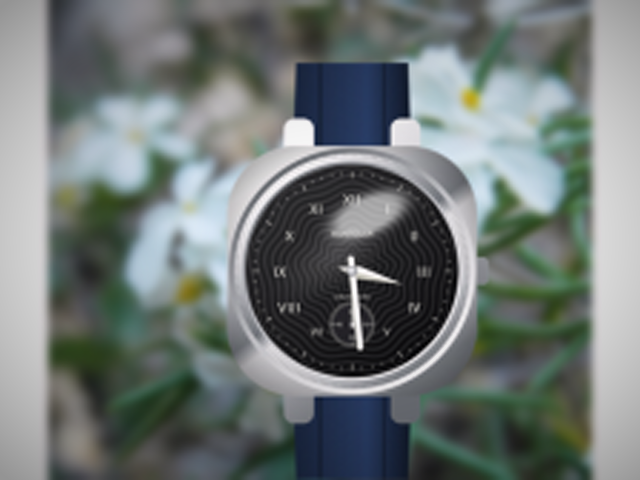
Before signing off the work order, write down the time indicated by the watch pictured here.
3:29
